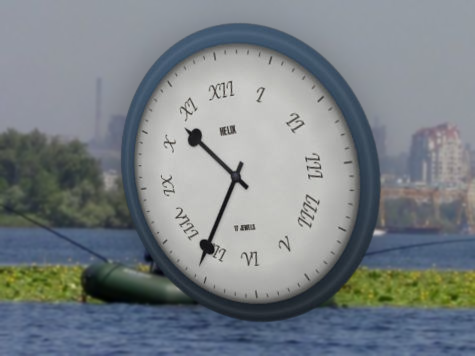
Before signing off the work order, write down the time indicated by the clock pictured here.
10:36
